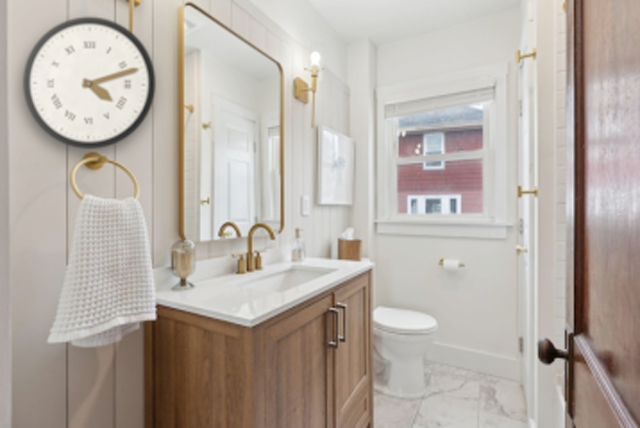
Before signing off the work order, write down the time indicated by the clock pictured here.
4:12
